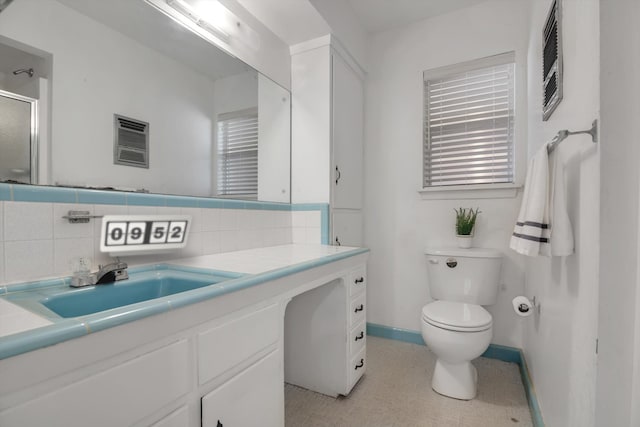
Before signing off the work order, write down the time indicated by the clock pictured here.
9:52
